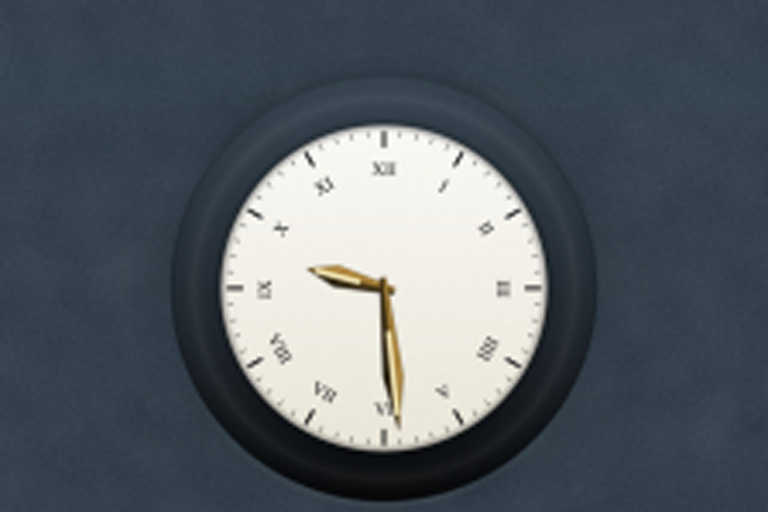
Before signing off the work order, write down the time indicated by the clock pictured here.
9:29
